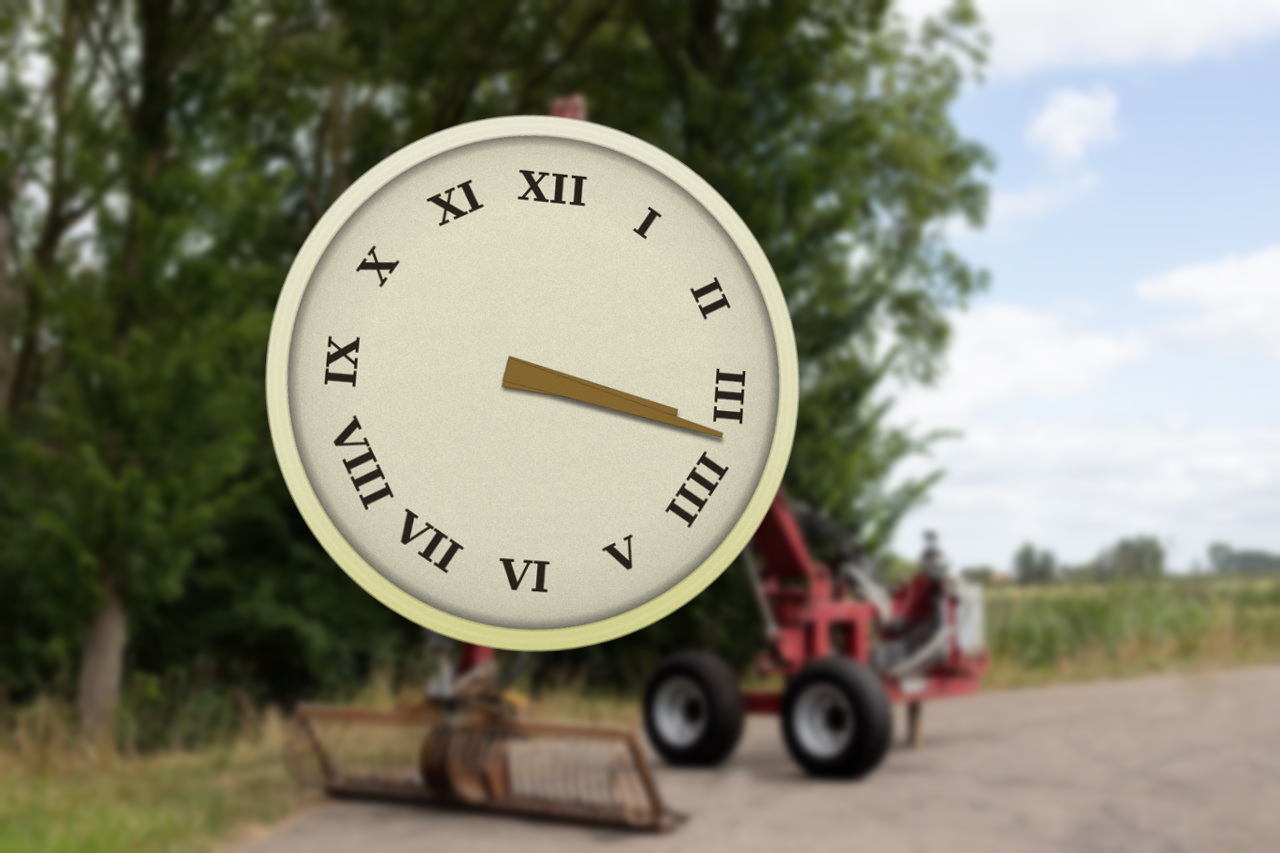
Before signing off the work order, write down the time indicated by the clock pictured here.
3:17
